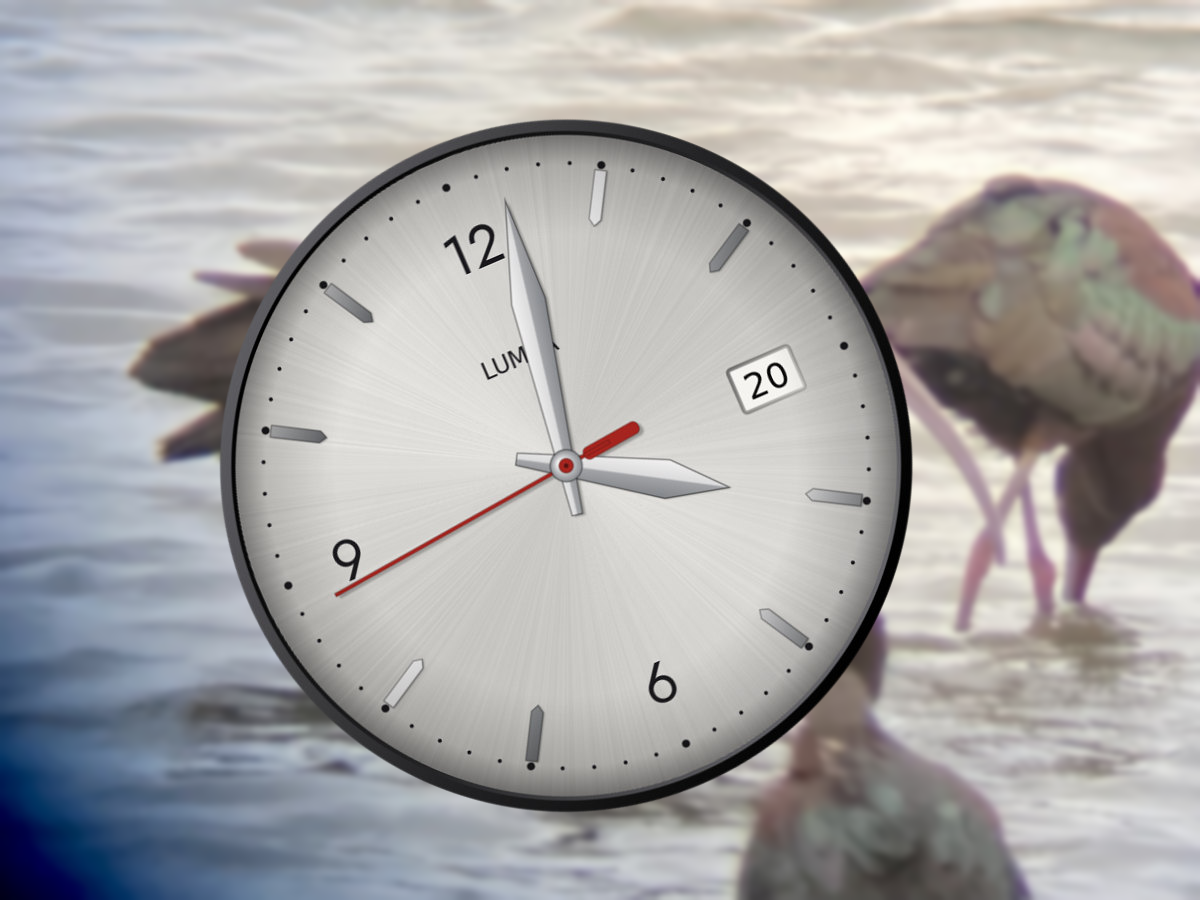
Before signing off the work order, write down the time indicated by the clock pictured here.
4:01:44
